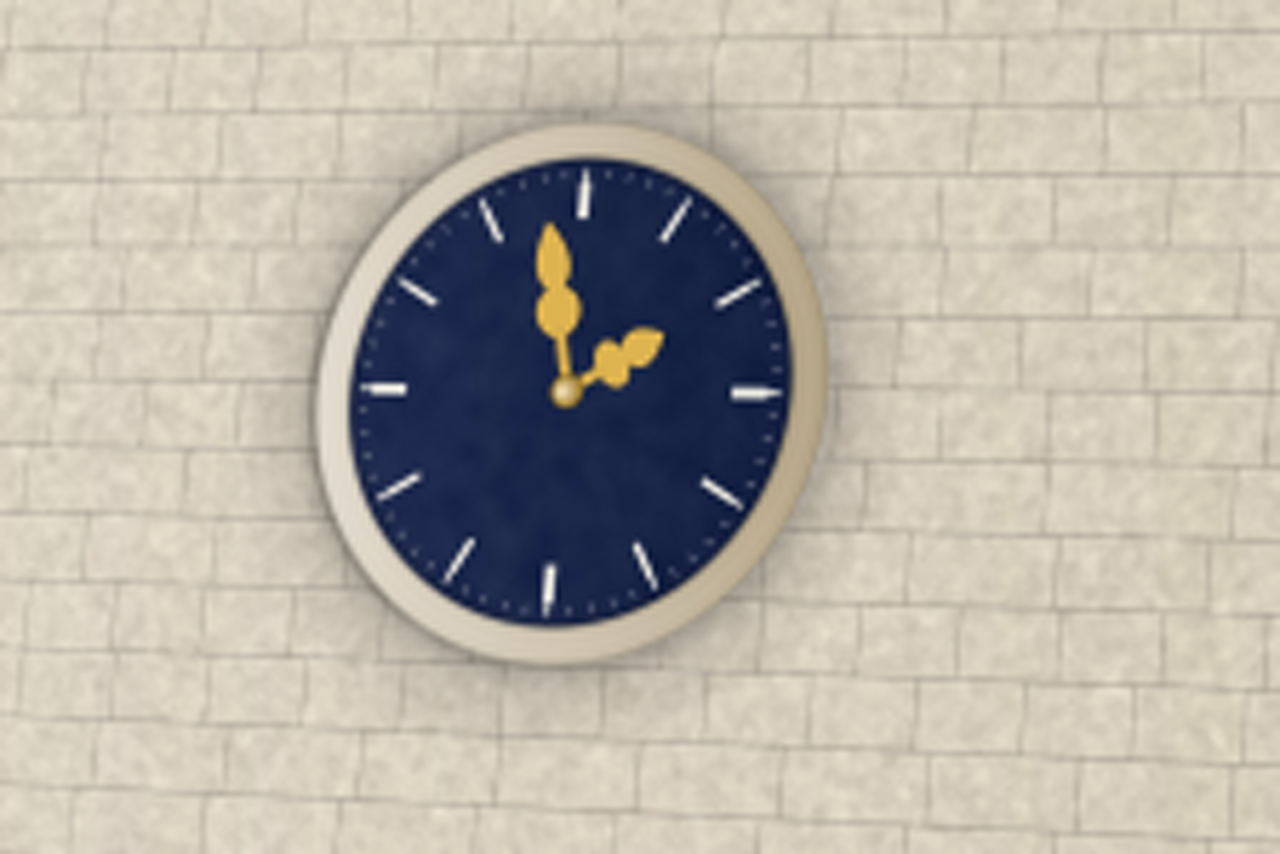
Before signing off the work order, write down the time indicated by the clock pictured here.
1:58
